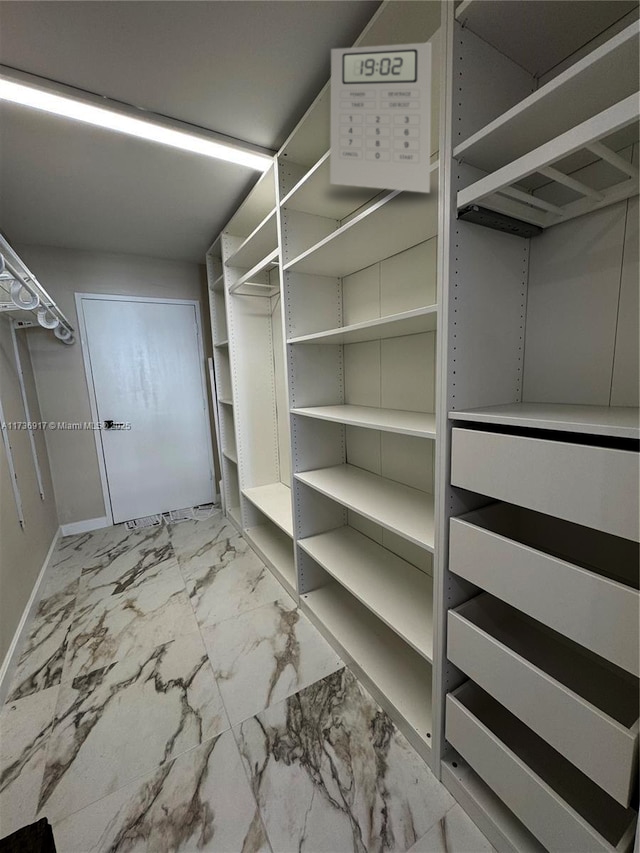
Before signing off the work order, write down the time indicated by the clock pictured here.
19:02
